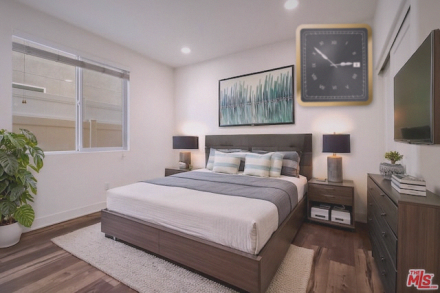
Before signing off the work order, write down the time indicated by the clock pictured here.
2:52
